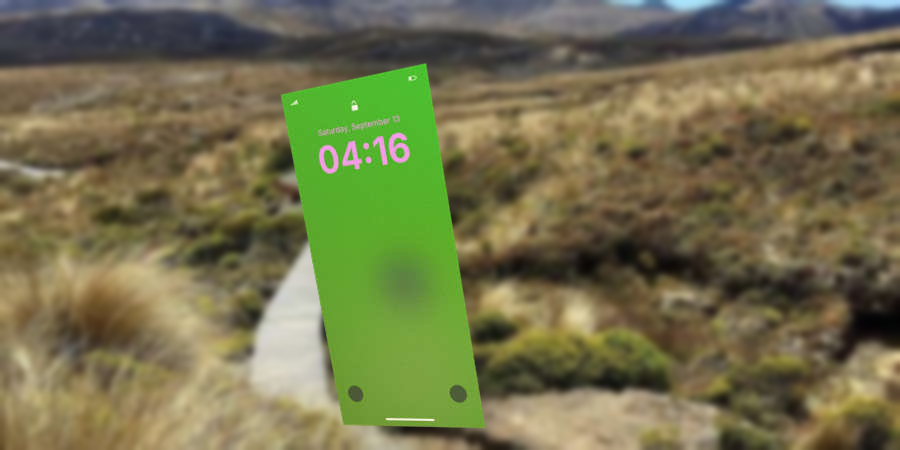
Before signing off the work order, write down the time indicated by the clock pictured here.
4:16
